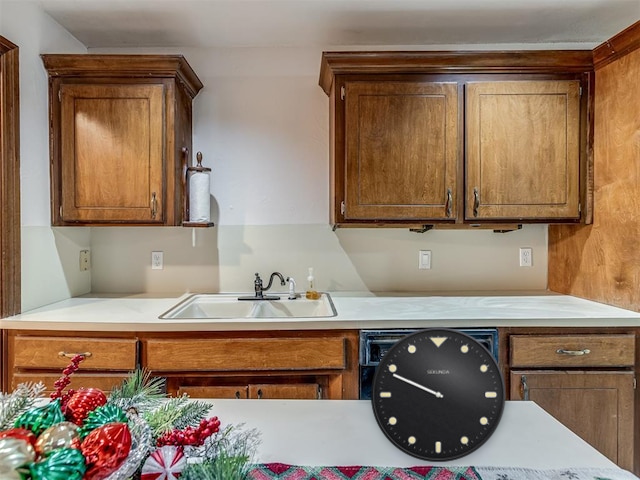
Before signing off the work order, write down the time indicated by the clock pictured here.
9:49
